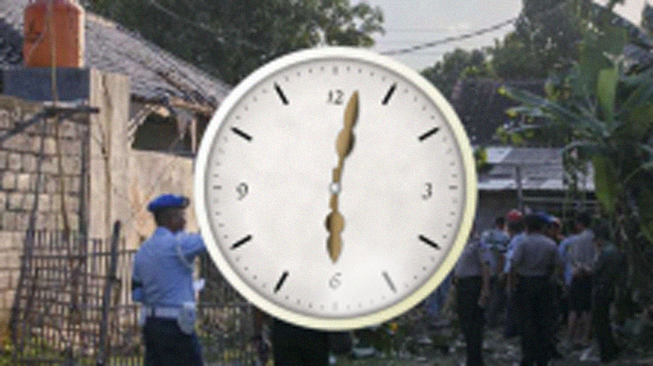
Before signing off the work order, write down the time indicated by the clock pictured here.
6:02
